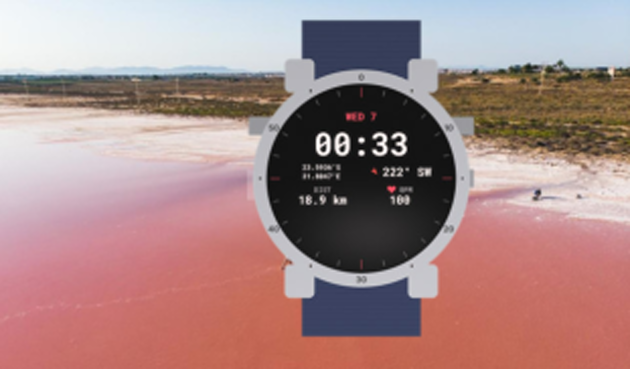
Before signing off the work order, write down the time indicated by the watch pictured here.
0:33
